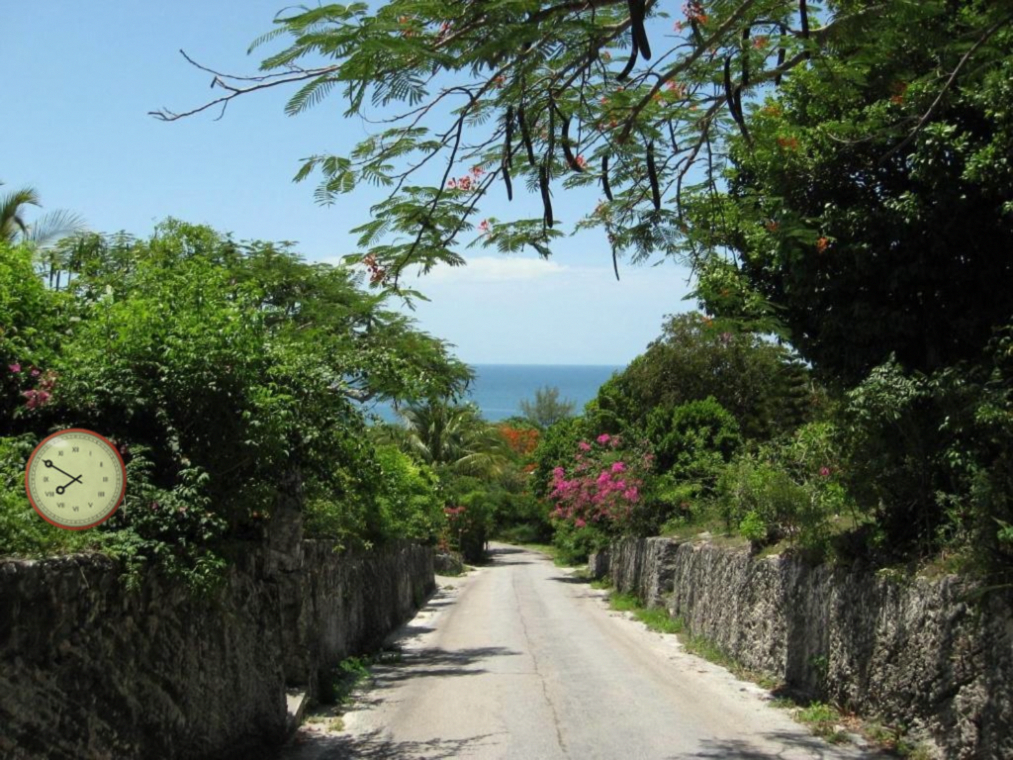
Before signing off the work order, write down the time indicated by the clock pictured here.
7:50
